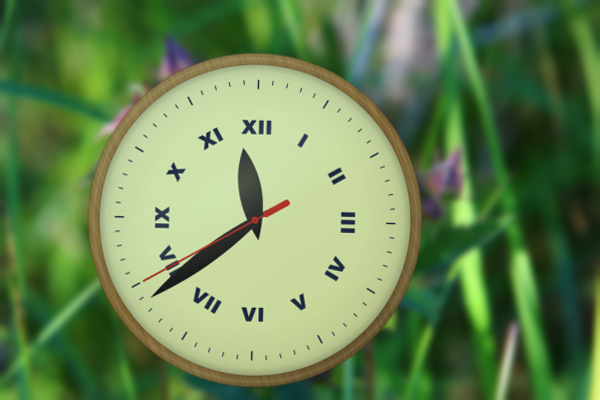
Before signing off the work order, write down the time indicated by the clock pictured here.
11:38:40
